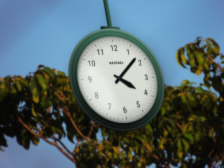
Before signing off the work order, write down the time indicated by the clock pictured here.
4:08
